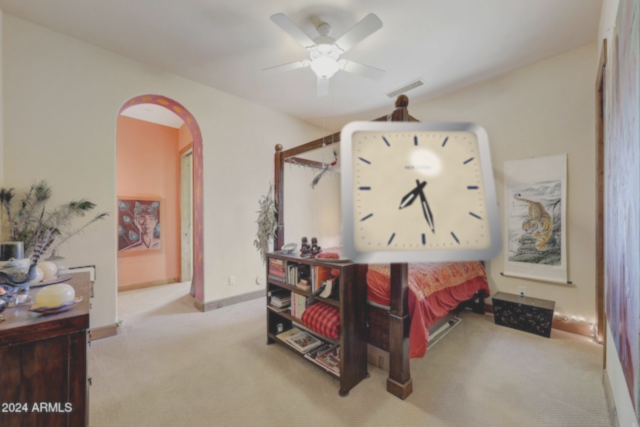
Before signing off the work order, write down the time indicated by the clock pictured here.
7:28
